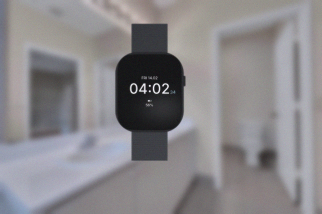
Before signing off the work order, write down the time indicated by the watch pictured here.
4:02
